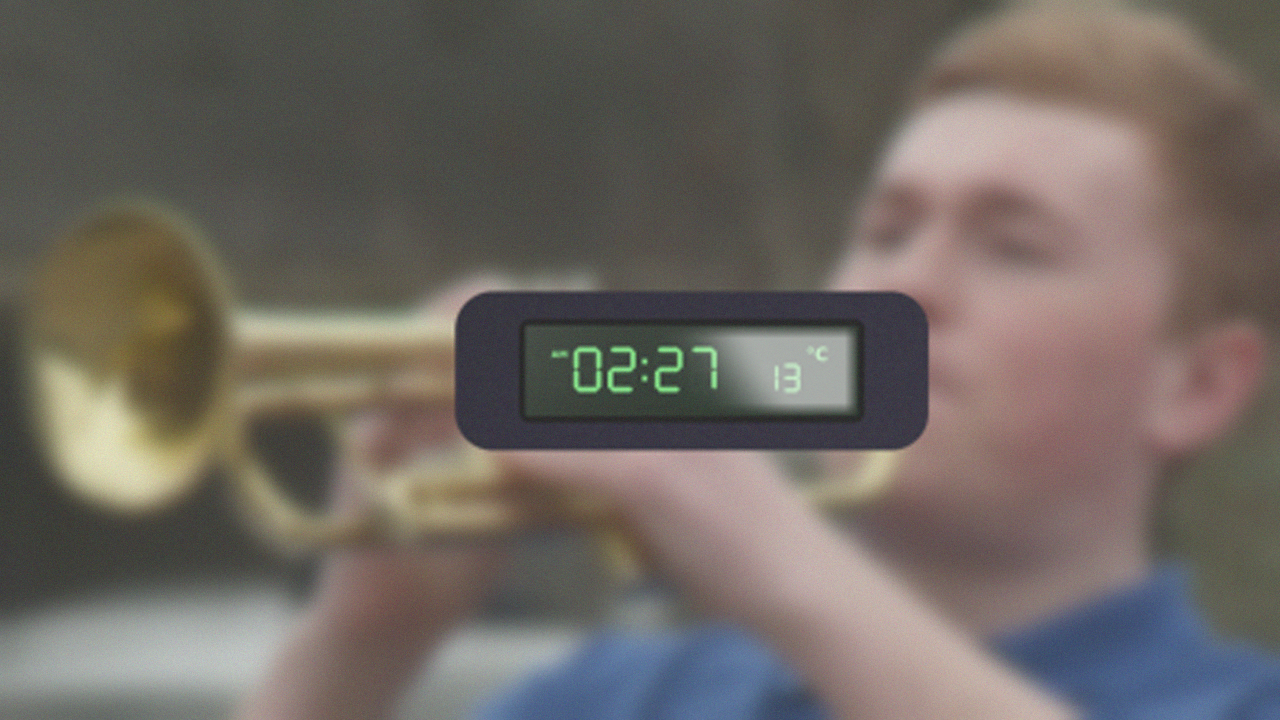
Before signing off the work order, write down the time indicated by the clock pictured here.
2:27
